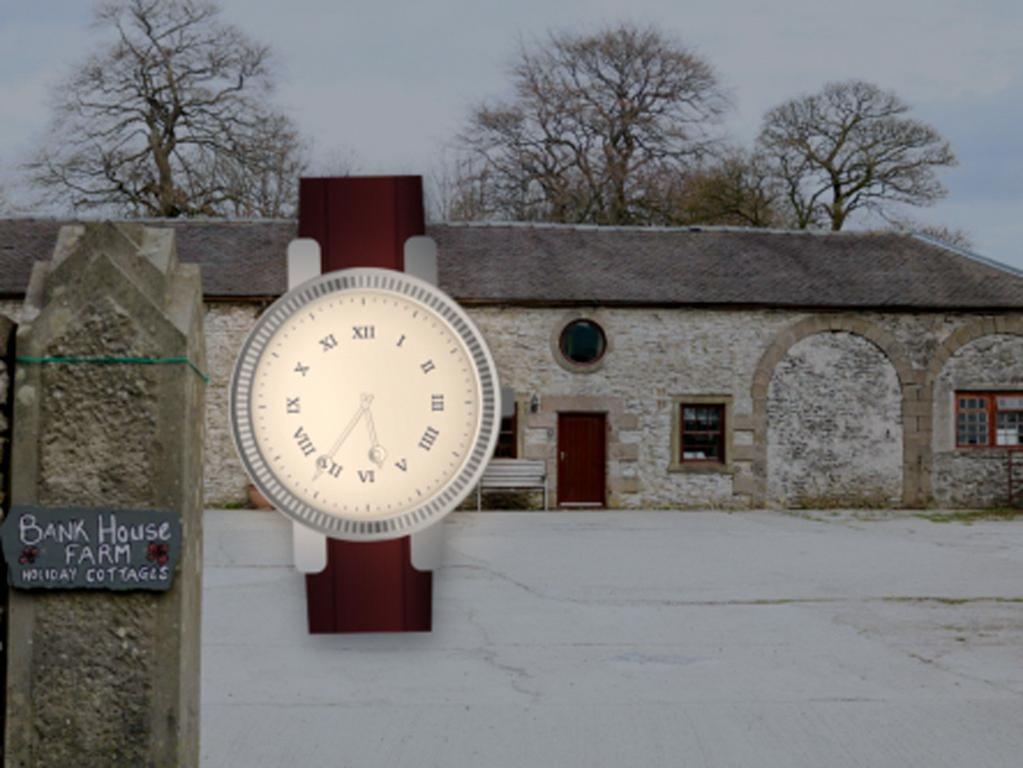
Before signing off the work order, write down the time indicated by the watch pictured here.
5:36
